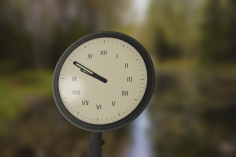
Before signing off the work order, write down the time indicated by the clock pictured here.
9:50
